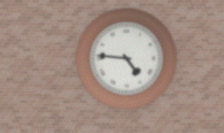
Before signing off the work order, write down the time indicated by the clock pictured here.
4:46
